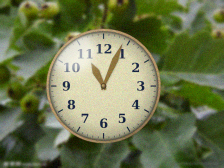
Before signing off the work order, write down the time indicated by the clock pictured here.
11:04
